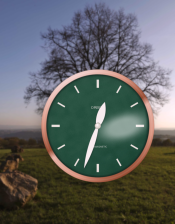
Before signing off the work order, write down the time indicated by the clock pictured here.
12:33
